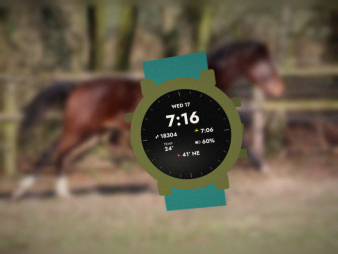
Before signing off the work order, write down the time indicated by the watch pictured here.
7:16
